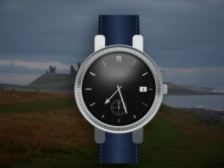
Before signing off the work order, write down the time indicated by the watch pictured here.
7:27
